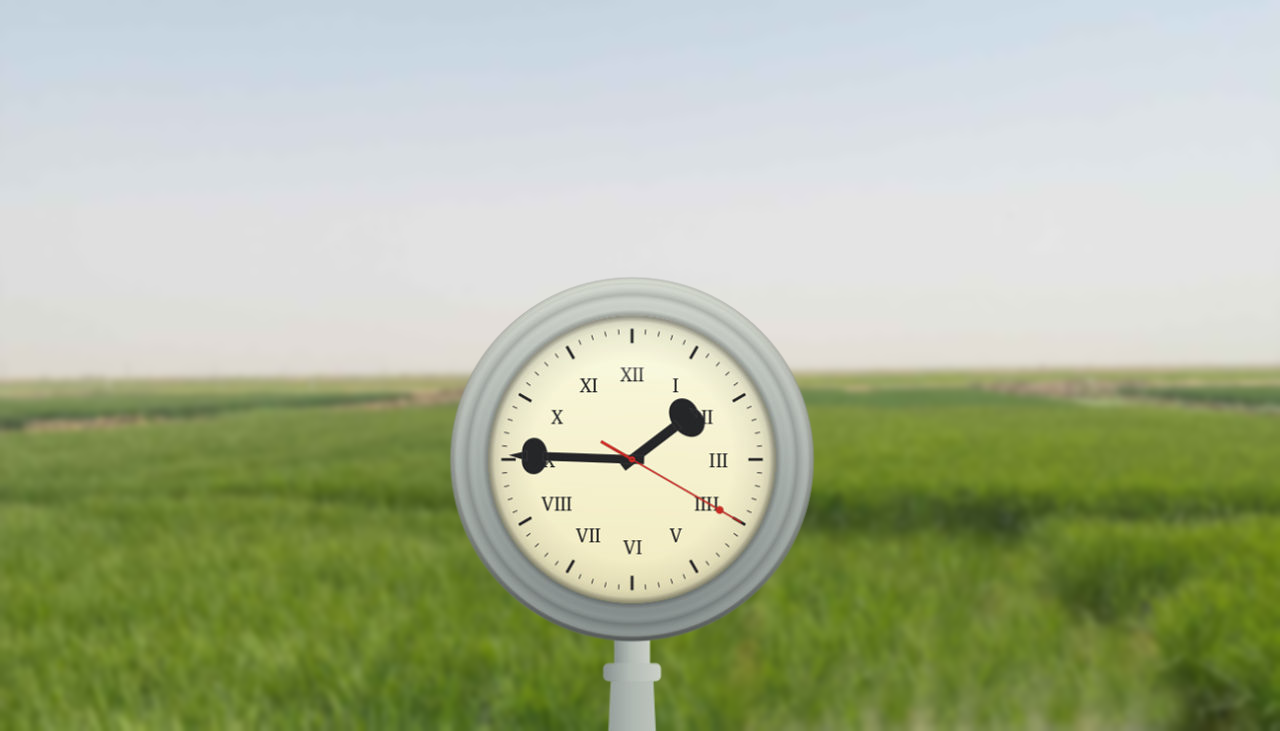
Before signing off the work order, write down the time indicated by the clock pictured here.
1:45:20
